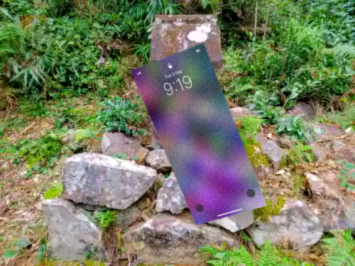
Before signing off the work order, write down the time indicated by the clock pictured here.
9:19
